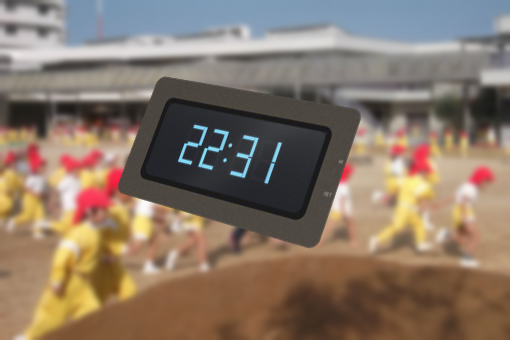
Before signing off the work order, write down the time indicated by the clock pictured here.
22:31
